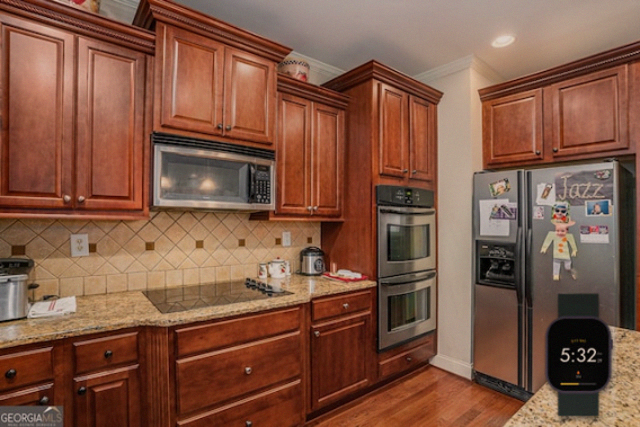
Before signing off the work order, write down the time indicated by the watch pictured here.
5:32
